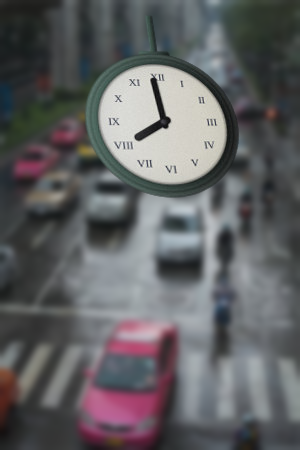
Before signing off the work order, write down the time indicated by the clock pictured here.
7:59
